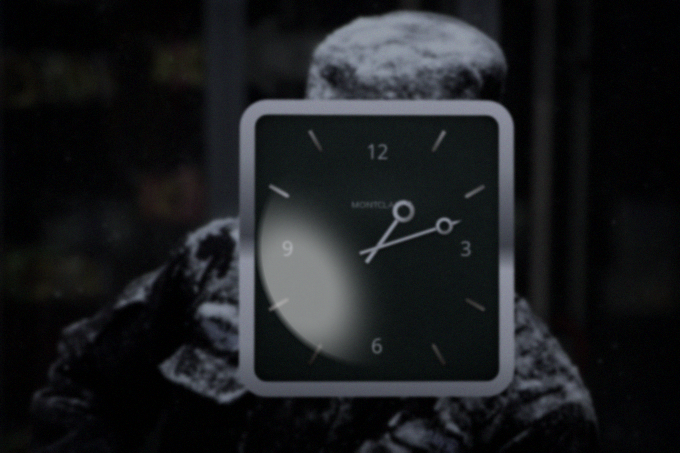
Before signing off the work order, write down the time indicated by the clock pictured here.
1:12
